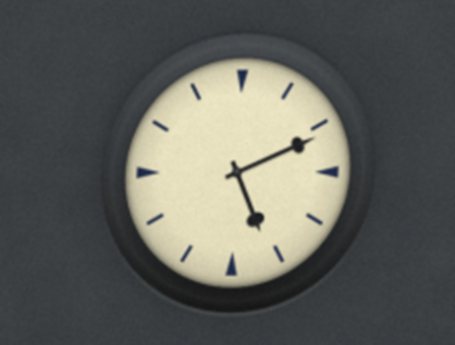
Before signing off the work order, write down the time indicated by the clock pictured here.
5:11
